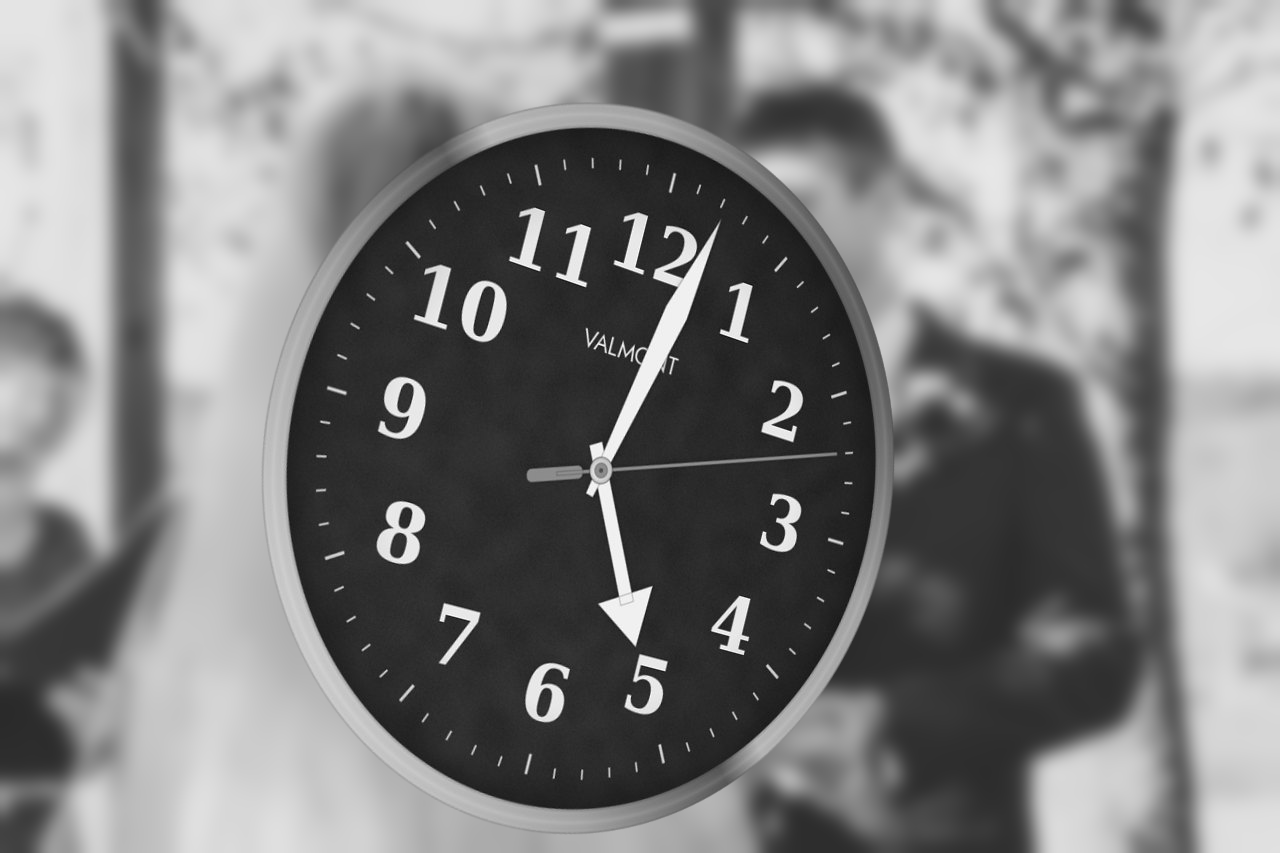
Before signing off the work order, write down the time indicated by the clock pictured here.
5:02:12
